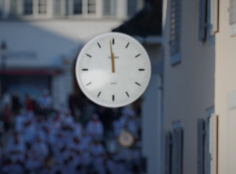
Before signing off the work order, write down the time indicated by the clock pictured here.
11:59
